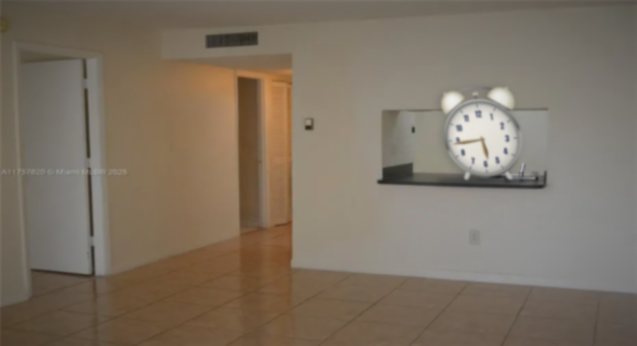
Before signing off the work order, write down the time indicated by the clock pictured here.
5:44
